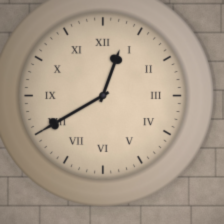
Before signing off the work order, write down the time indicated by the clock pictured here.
12:40
